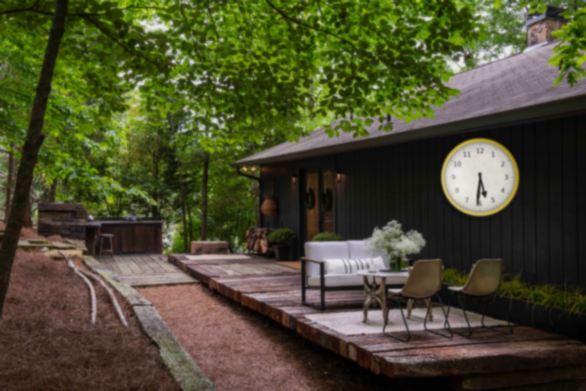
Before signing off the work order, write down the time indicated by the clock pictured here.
5:31
